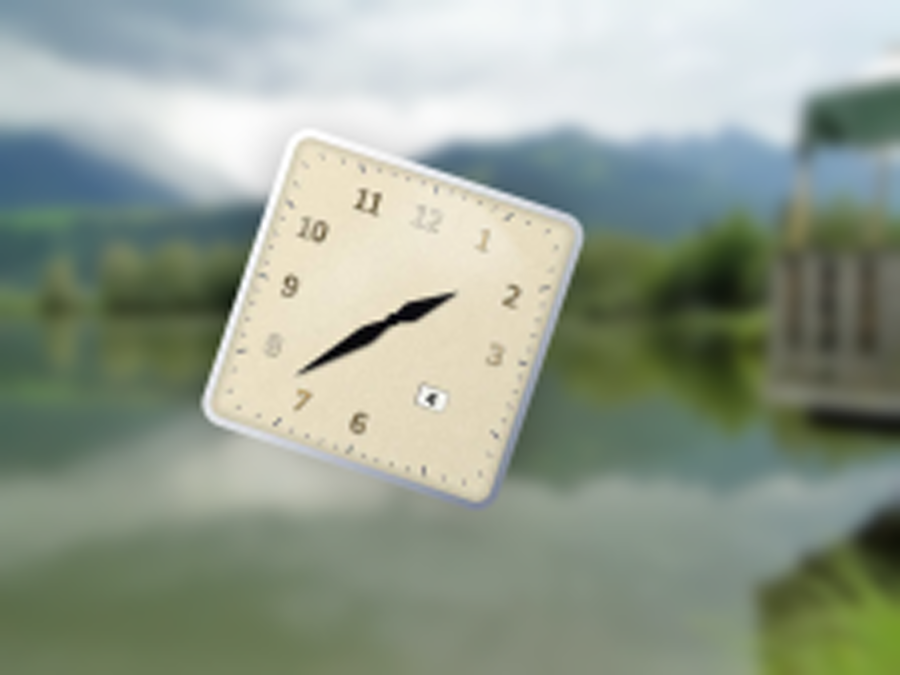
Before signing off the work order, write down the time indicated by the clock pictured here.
1:37
